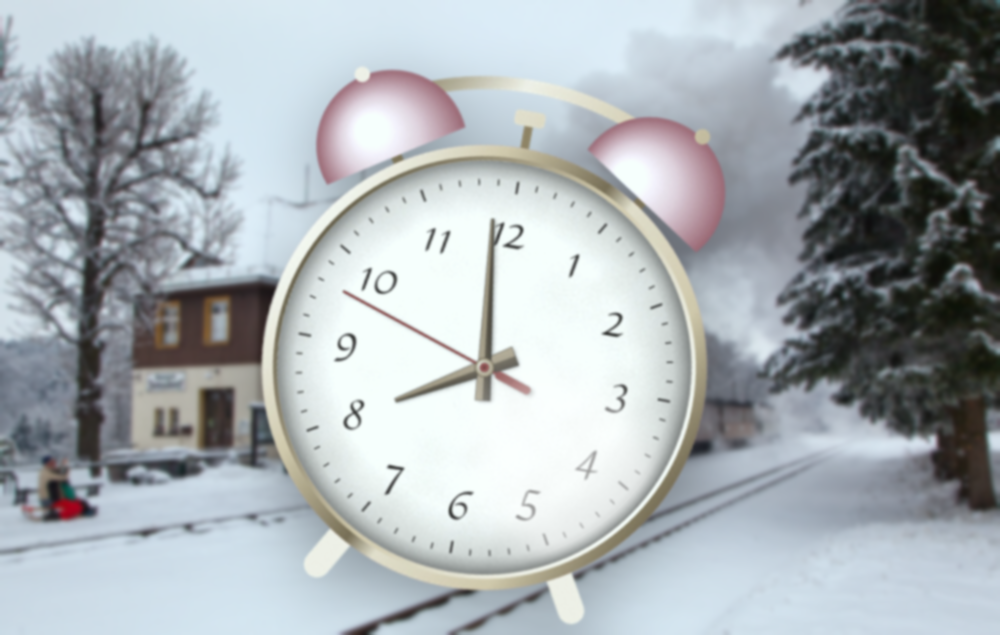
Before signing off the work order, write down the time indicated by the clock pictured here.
7:58:48
